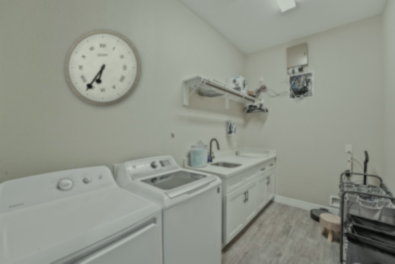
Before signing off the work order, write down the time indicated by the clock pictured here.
6:36
